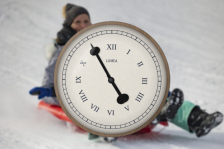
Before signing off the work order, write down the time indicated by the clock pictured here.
4:55
